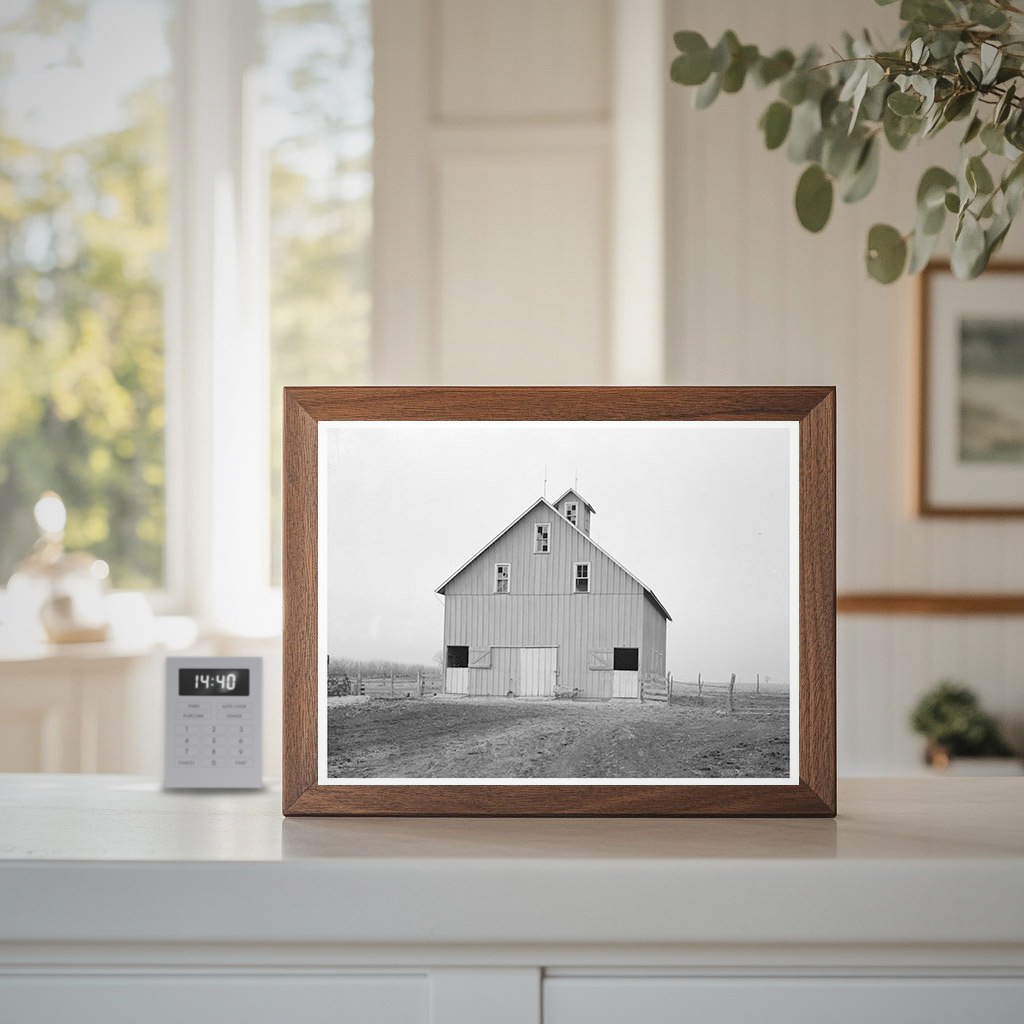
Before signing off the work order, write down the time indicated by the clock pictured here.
14:40
